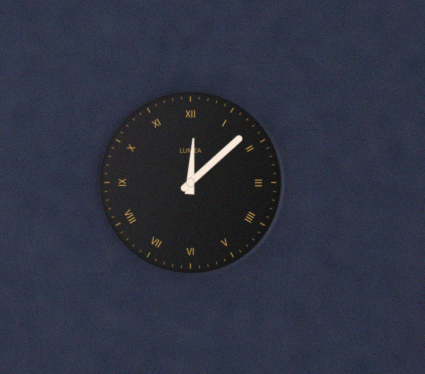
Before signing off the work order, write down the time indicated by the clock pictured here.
12:08
